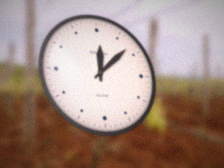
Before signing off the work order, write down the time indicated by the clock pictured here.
12:08
